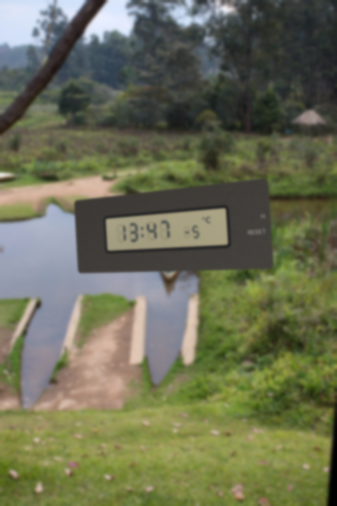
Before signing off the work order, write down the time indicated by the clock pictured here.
13:47
